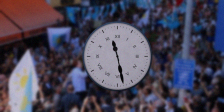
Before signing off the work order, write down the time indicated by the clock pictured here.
11:28
